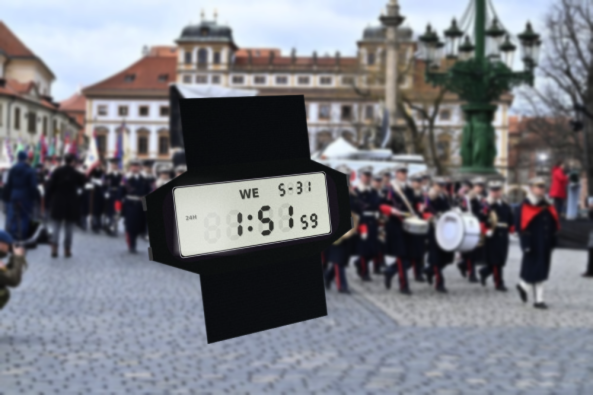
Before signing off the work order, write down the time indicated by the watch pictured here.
1:51:59
